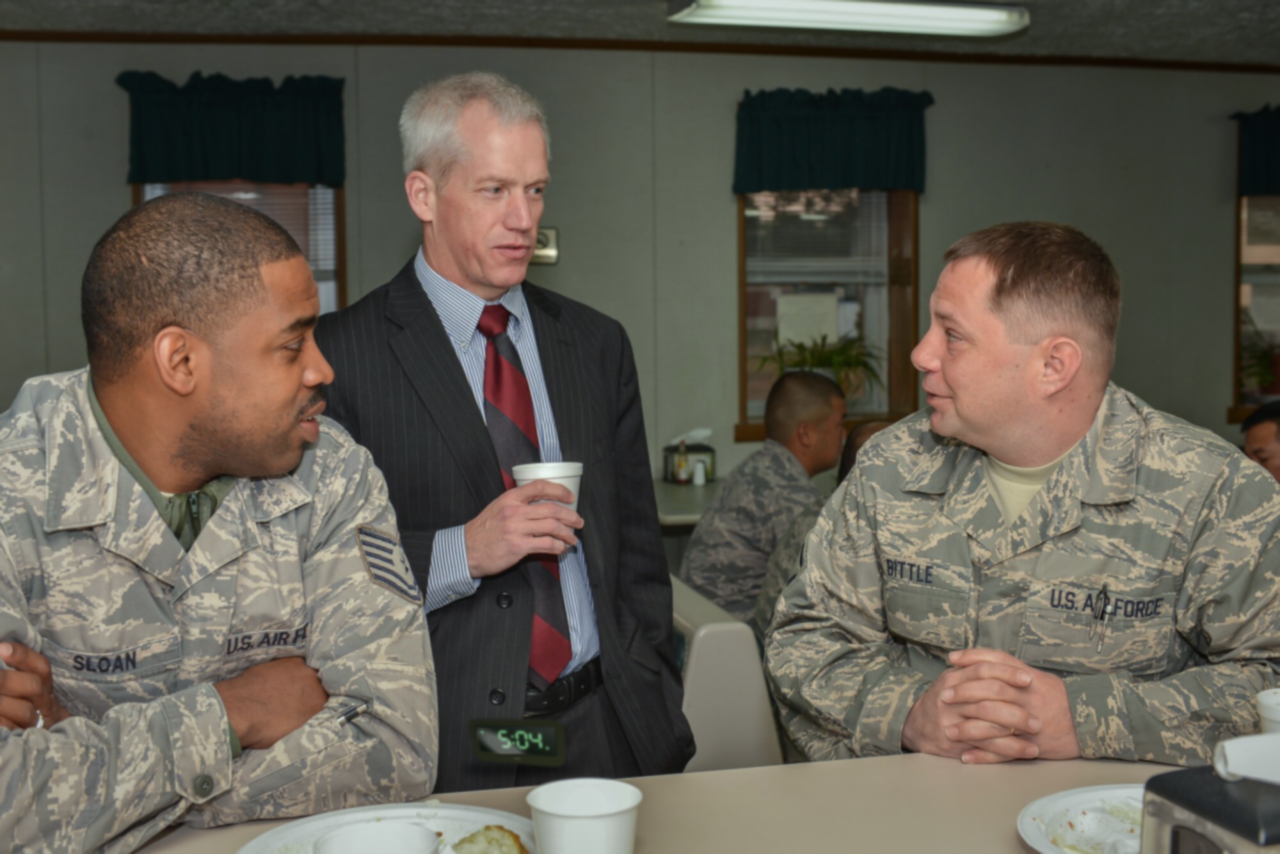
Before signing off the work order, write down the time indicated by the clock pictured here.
5:04
